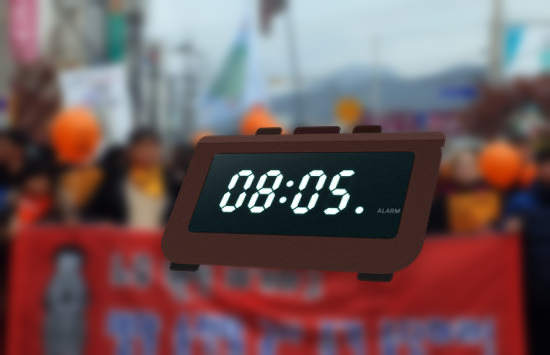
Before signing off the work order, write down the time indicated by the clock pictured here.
8:05
